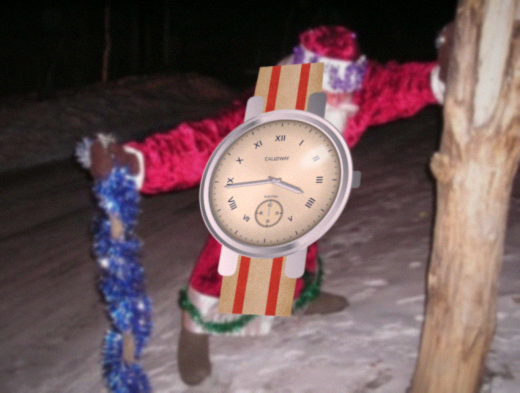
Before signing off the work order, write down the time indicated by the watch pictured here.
3:44
